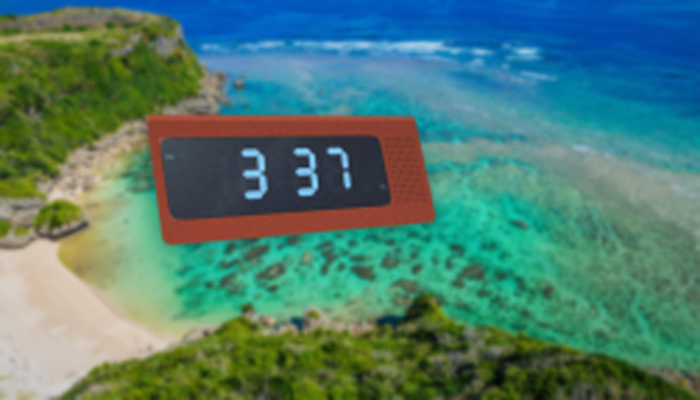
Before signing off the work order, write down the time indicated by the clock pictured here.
3:37
